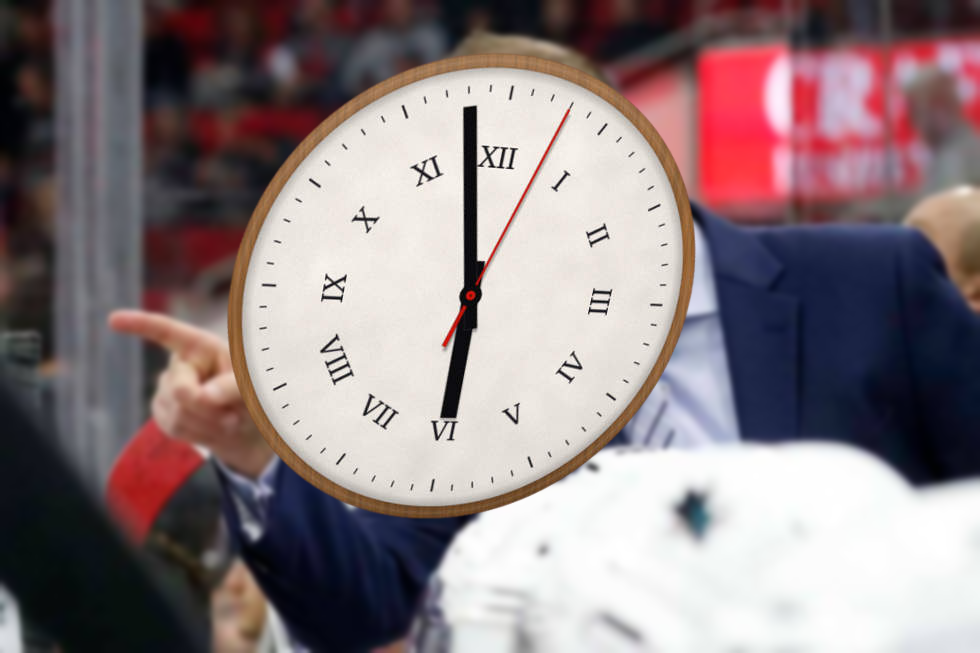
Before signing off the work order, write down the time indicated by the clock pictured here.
5:58:03
